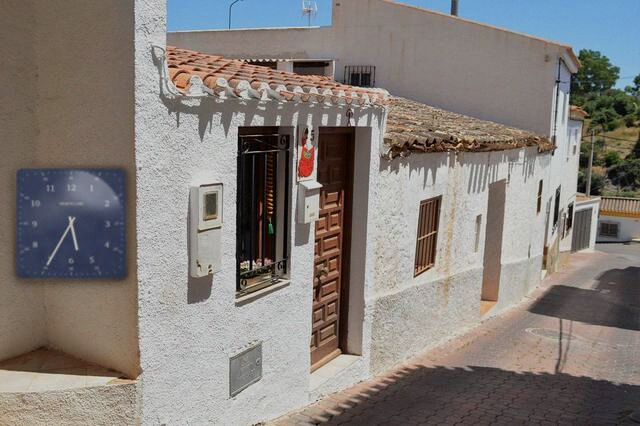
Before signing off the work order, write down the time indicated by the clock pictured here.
5:35
